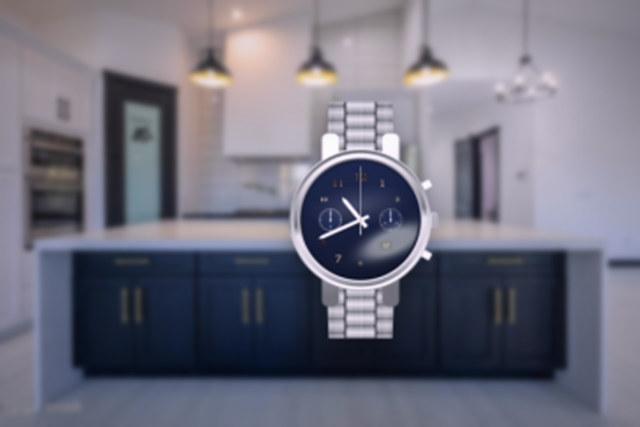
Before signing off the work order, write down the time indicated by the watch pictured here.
10:41
